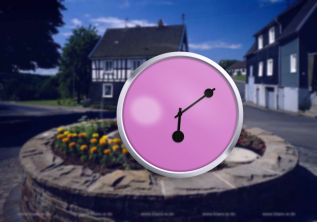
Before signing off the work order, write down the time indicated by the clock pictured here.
6:09
